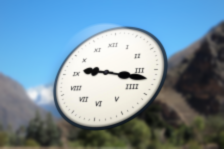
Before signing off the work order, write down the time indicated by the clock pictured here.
9:17
